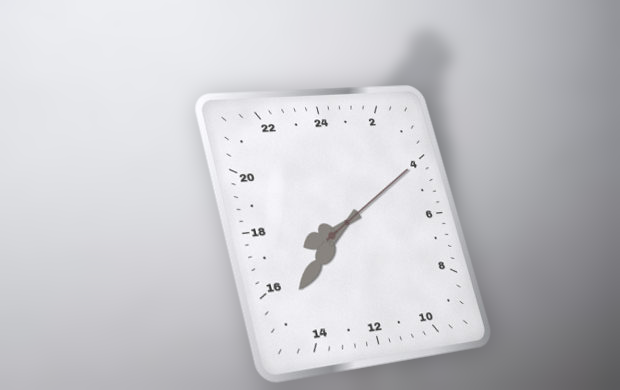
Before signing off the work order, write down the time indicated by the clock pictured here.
16:38:10
